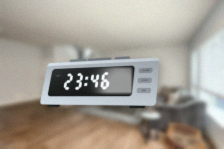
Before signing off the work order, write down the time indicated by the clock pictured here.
23:46
